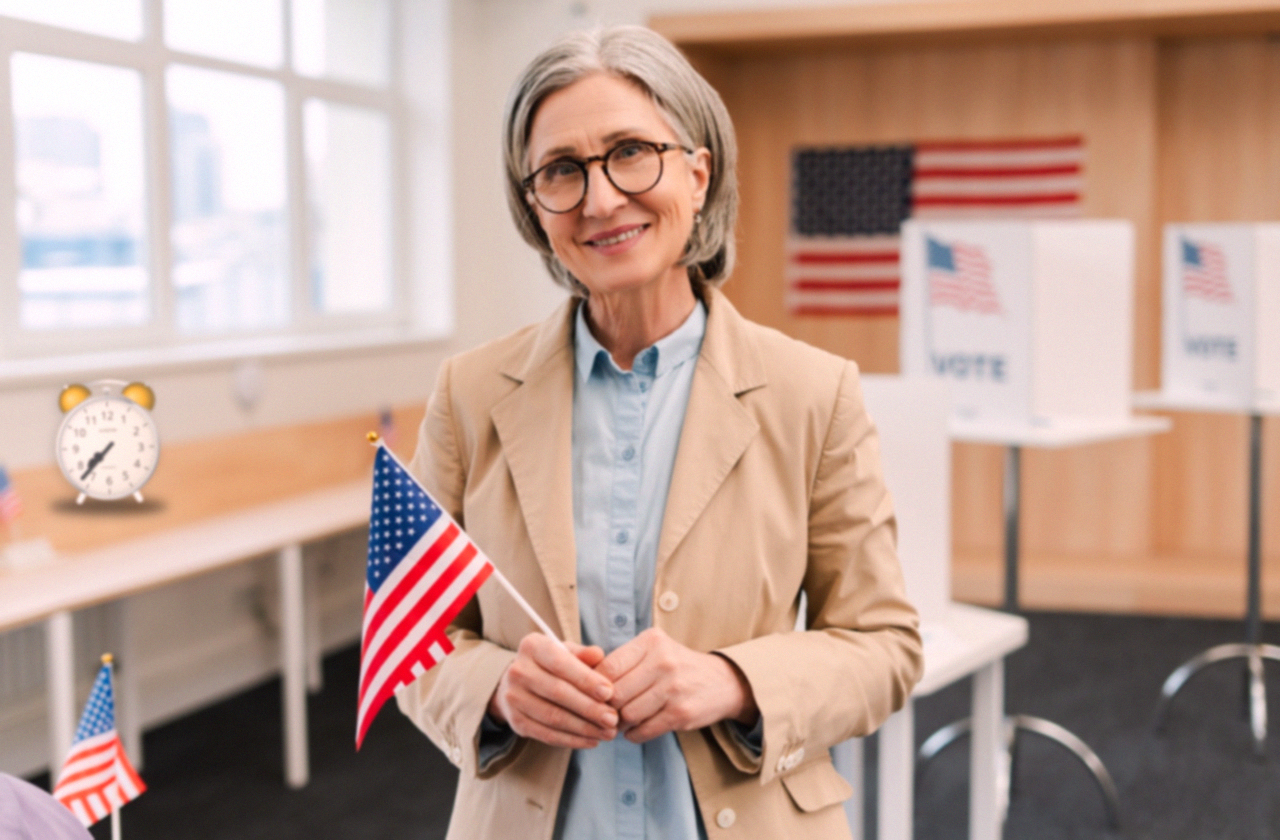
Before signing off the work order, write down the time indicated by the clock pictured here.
7:37
